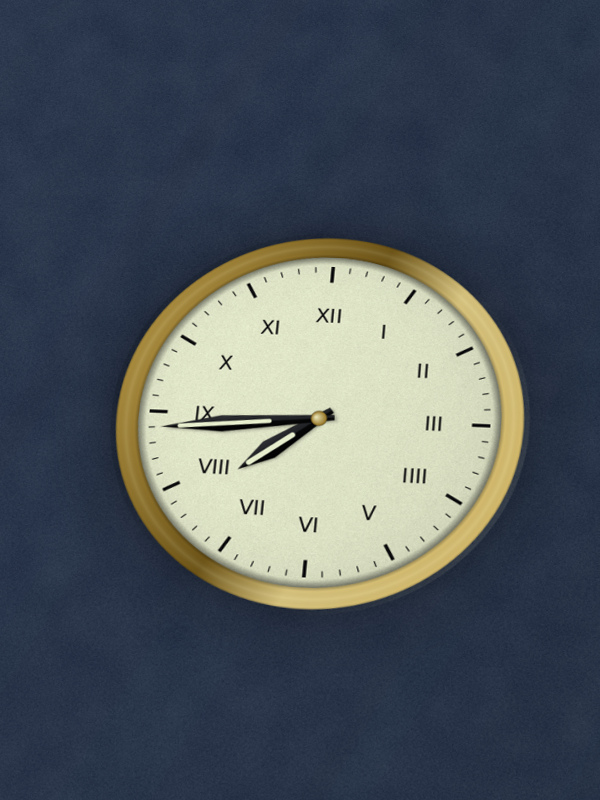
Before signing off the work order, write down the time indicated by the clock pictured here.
7:44
